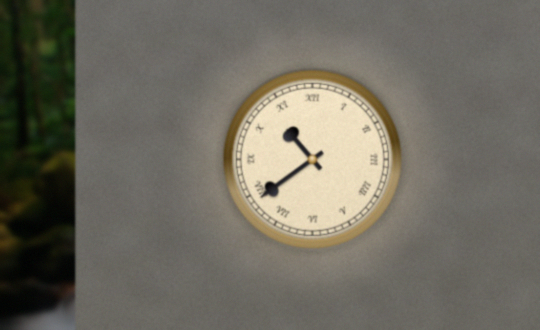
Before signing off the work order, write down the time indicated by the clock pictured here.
10:39
